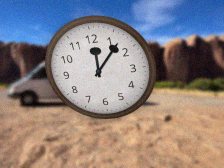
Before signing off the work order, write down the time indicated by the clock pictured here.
12:07
